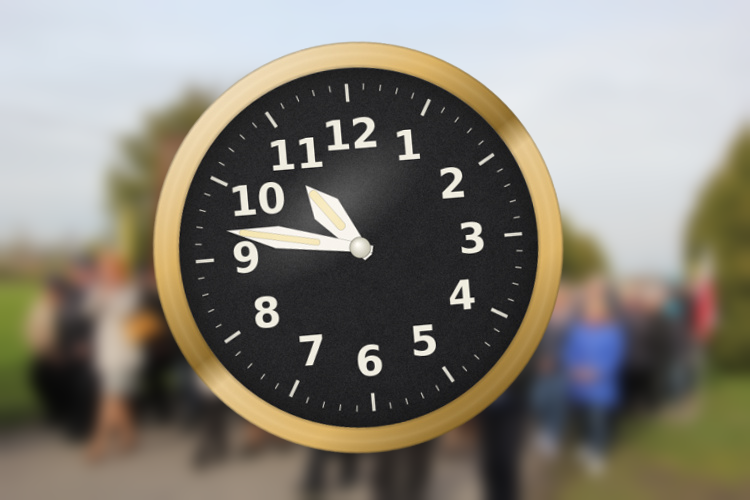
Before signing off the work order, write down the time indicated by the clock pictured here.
10:47
